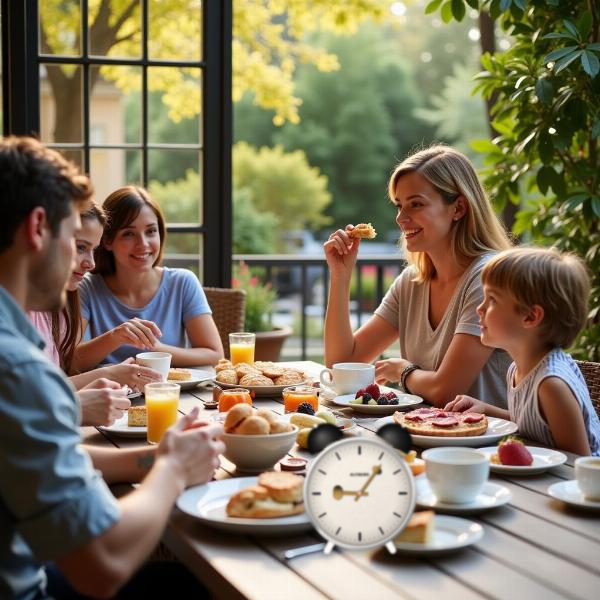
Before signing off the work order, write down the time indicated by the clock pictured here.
9:06
